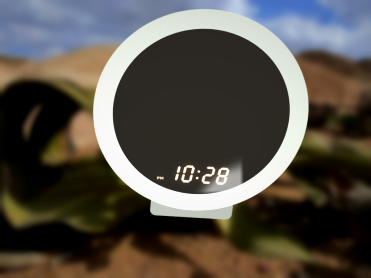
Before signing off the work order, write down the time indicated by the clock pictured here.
10:28
